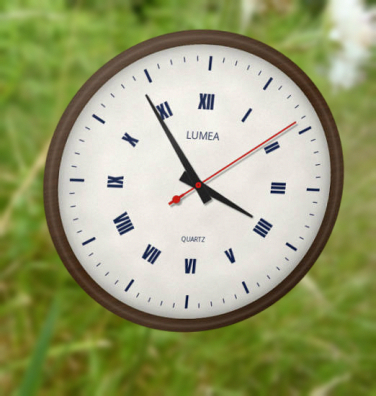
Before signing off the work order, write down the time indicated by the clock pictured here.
3:54:09
